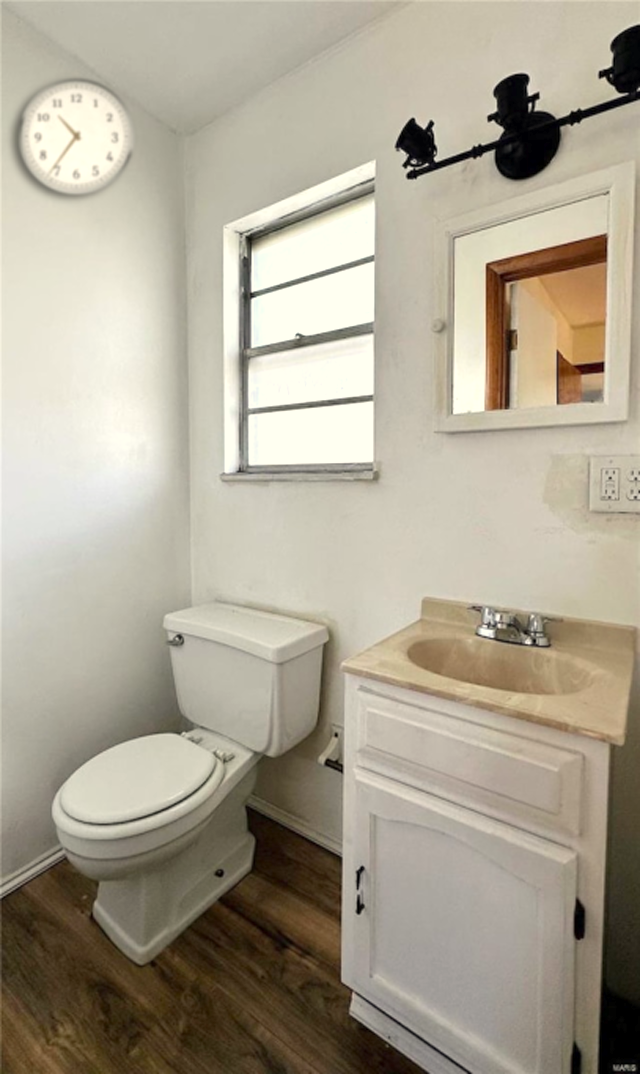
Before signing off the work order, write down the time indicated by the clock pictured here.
10:36
